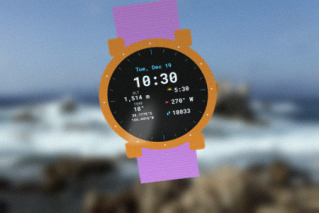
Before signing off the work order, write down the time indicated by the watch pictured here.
10:30
